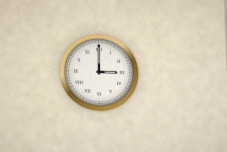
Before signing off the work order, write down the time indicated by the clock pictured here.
3:00
